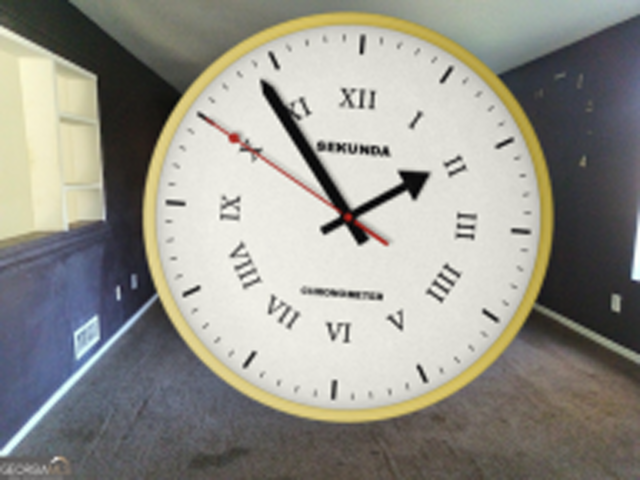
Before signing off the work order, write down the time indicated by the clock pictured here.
1:53:50
